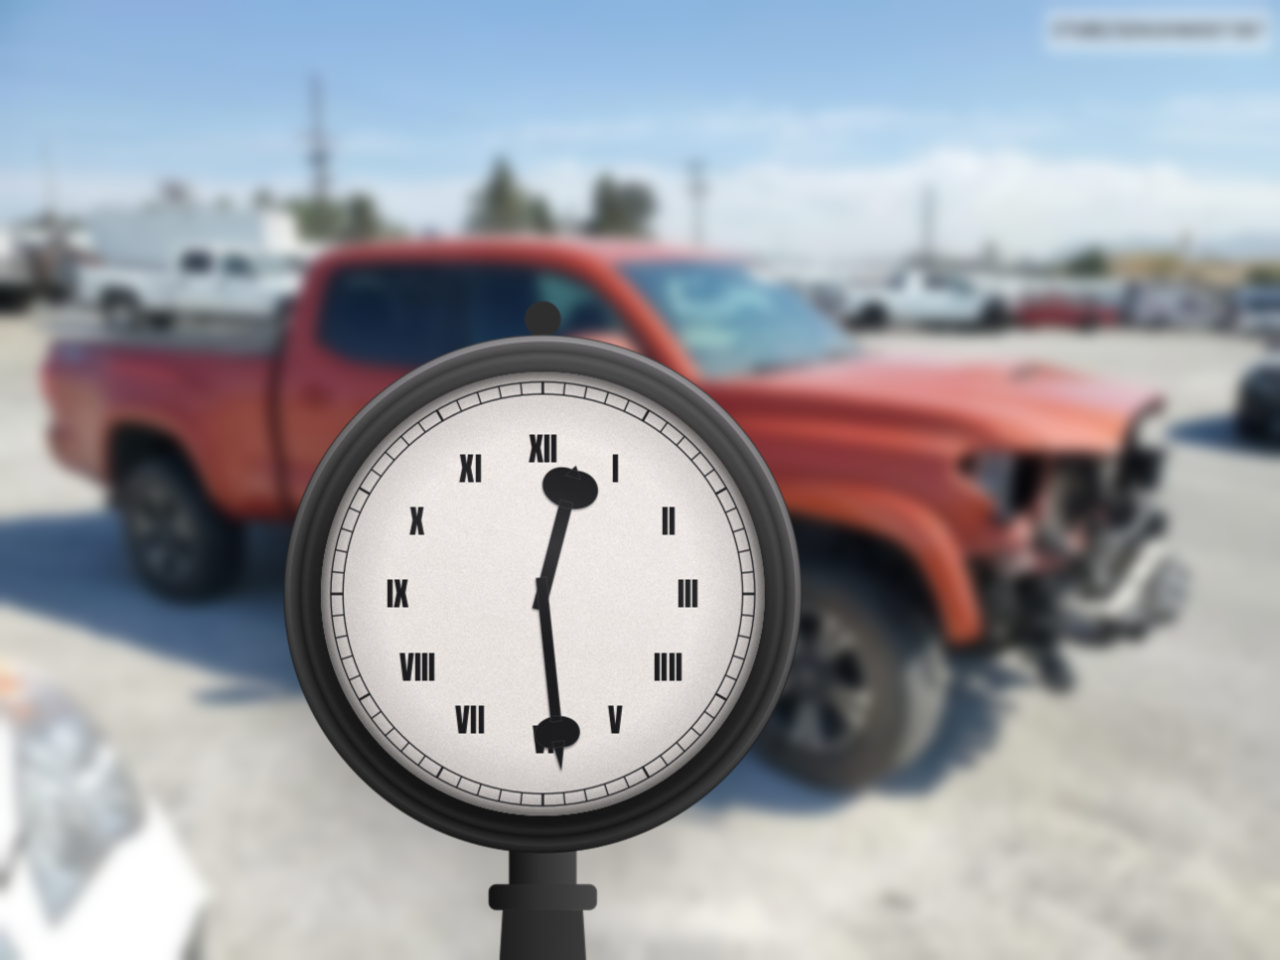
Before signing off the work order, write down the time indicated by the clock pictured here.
12:29
